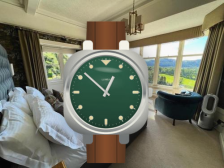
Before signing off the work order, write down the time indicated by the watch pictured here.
12:52
